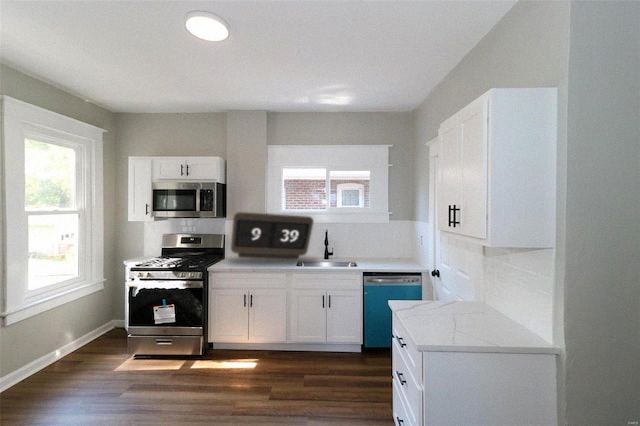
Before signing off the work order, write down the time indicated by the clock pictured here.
9:39
